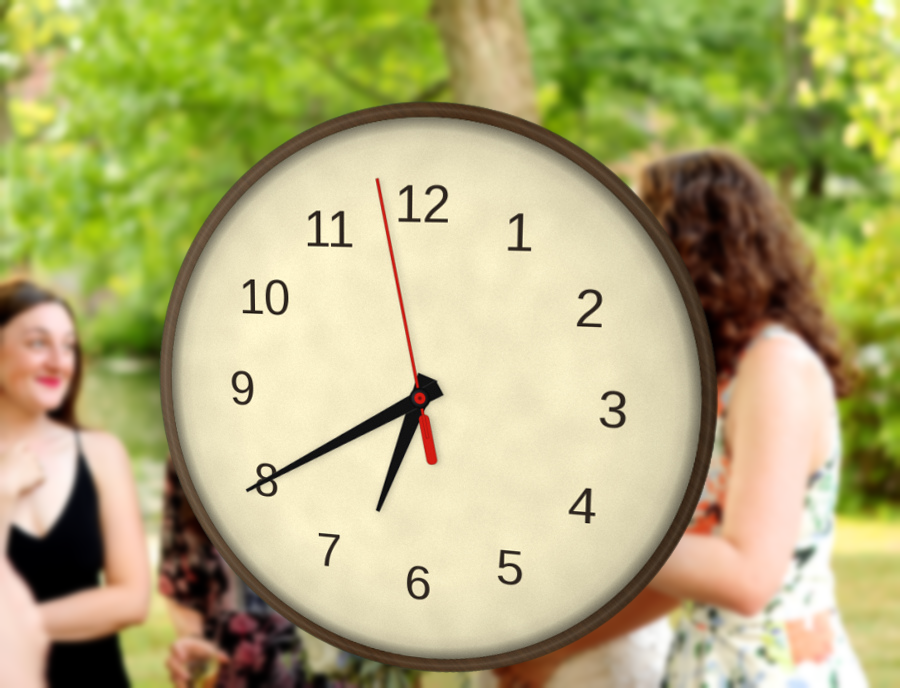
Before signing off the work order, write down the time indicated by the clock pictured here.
6:39:58
